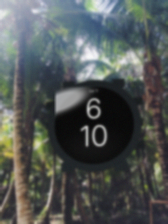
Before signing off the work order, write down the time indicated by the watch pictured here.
6:10
